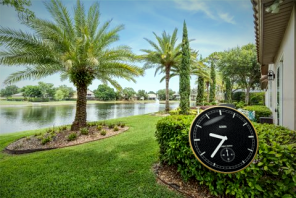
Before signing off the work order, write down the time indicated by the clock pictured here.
9:37
